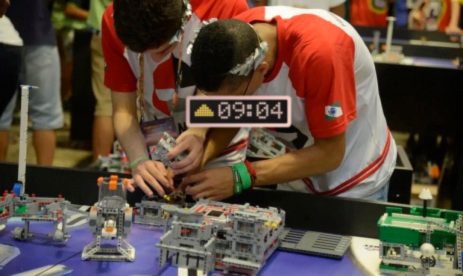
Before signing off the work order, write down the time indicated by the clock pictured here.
9:04
